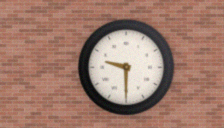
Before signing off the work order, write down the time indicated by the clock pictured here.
9:30
